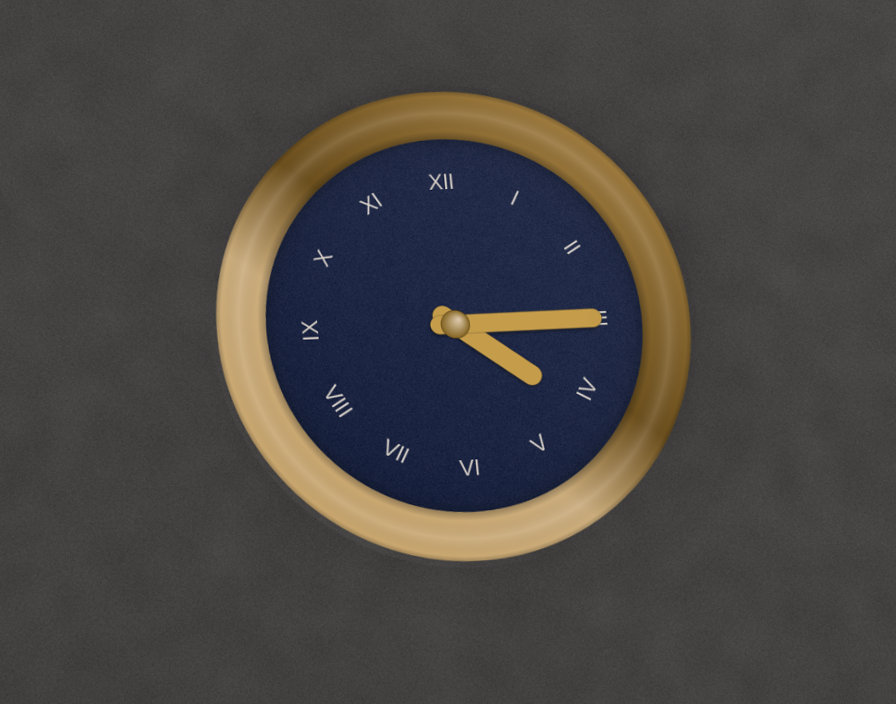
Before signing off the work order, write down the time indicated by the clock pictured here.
4:15
